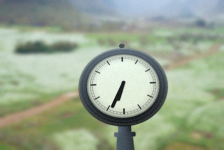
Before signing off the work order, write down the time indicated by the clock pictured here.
6:34
